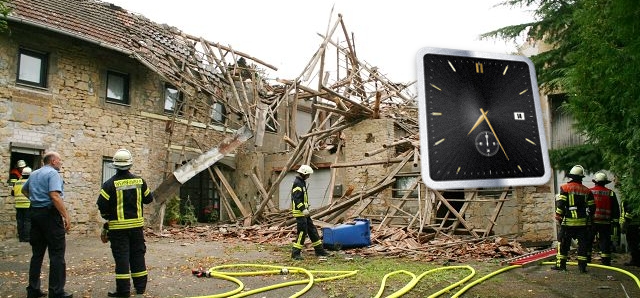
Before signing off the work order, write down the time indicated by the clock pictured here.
7:26
